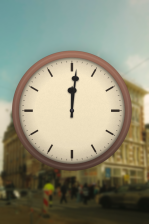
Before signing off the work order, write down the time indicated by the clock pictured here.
12:01
